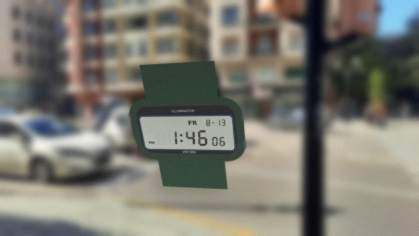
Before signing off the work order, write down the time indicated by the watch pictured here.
1:46:06
